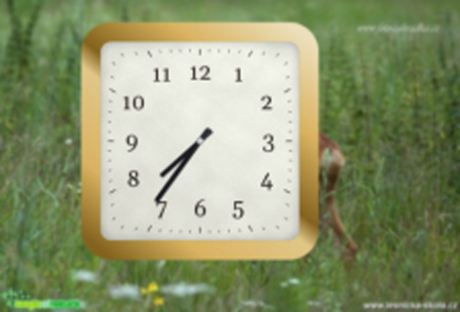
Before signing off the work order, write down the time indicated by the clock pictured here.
7:36
